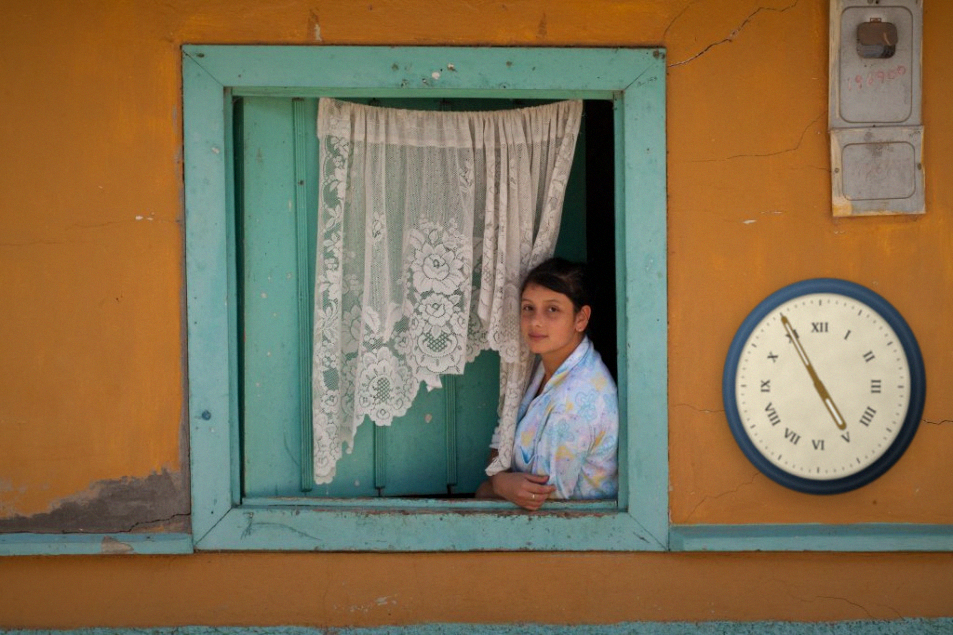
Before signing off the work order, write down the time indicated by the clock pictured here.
4:55
